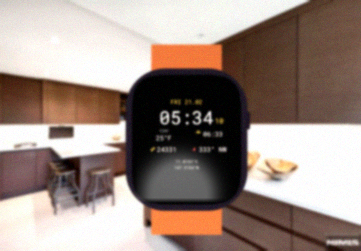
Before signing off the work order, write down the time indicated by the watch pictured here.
5:34
